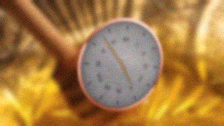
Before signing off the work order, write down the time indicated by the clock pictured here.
4:53
